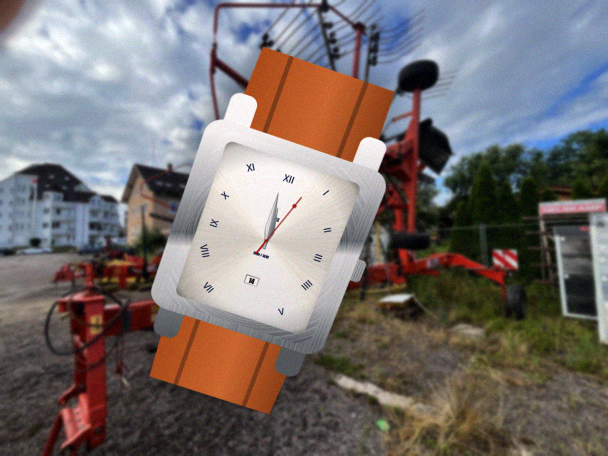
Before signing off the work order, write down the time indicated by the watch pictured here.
11:59:03
